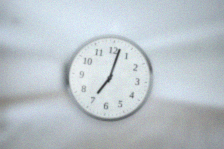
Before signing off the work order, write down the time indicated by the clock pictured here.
7:02
